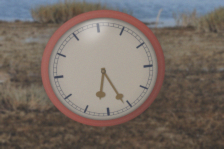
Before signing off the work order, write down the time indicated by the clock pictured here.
6:26
